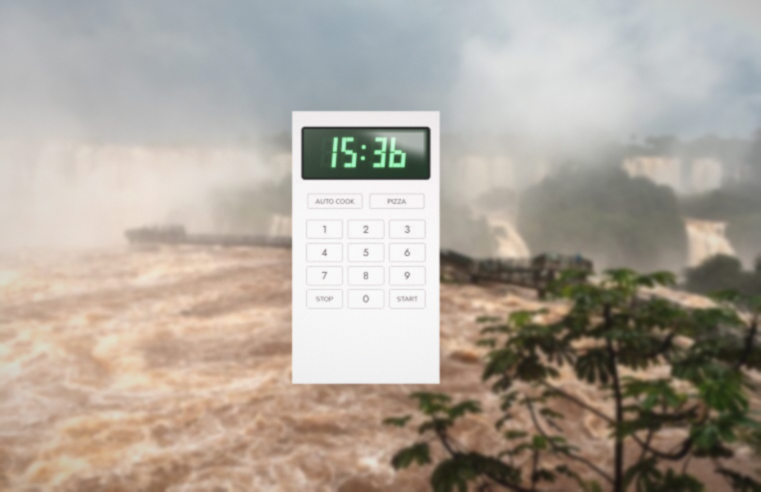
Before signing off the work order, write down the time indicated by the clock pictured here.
15:36
